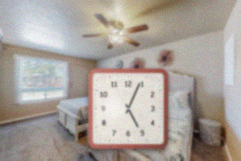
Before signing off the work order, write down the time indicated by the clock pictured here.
5:04
